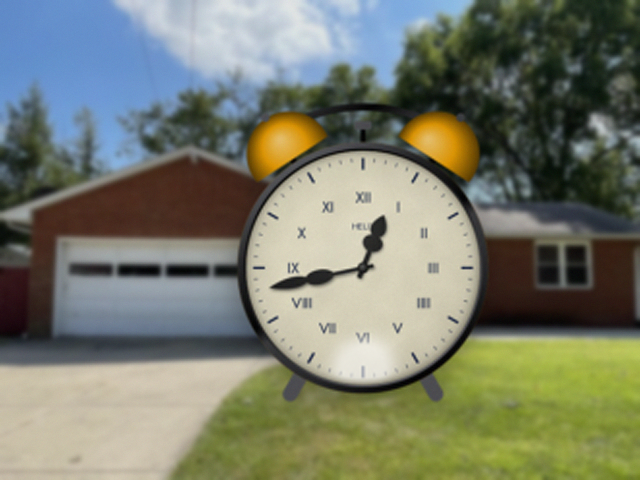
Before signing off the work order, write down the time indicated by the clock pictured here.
12:43
